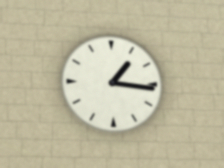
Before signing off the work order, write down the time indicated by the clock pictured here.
1:16
